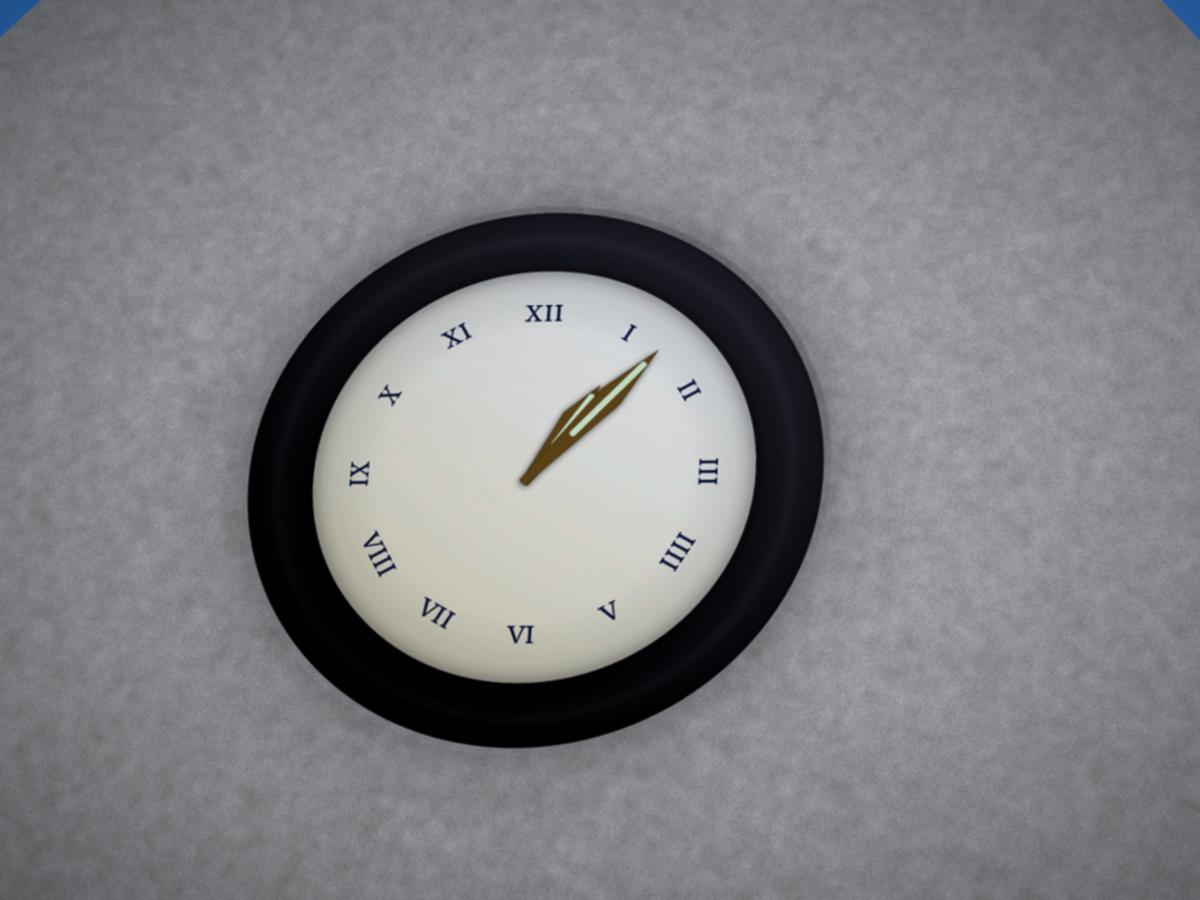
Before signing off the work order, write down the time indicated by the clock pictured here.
1:07
